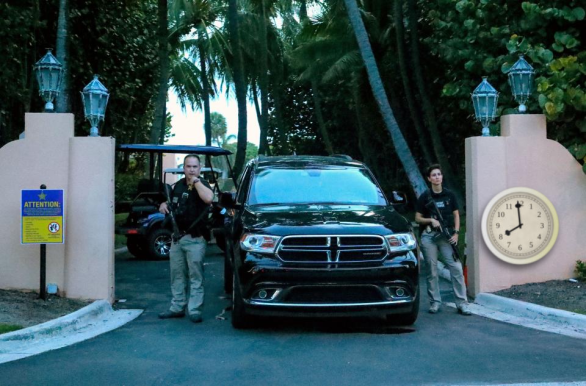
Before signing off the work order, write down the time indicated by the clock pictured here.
7:59
